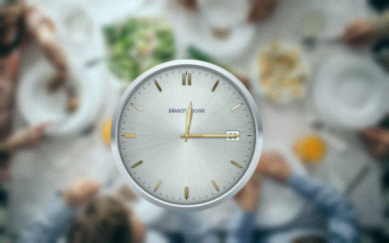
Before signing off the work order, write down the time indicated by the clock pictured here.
12:15
